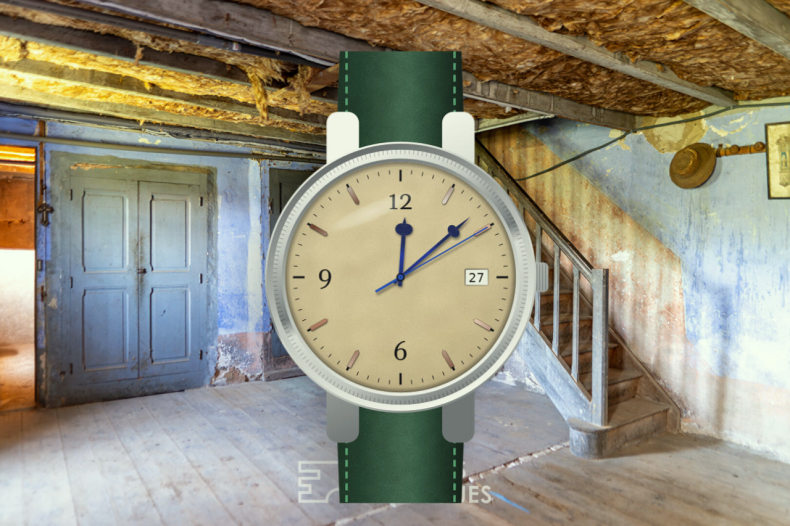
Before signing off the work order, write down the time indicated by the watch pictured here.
12:08:10
